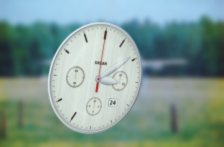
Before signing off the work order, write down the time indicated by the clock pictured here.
3:09
